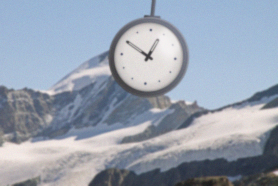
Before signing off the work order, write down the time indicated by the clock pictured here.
12:50
